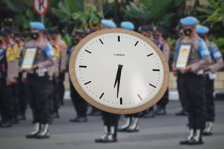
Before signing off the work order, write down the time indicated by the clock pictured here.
6:31
